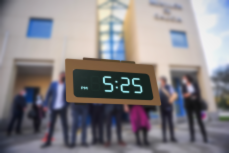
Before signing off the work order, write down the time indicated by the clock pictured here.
5:25
